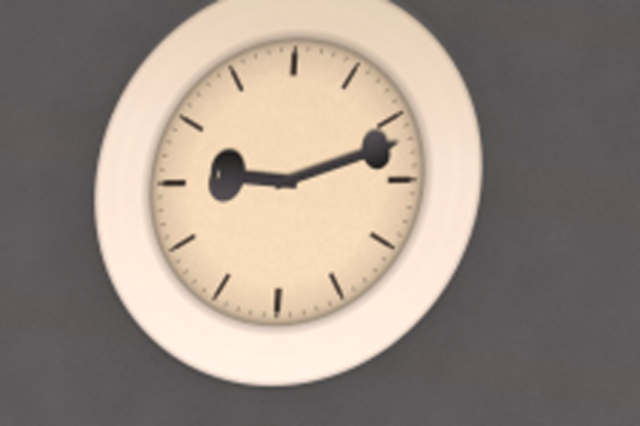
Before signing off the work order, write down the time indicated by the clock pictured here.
9:12
